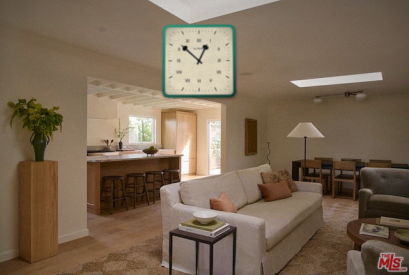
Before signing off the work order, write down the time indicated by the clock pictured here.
12:52
